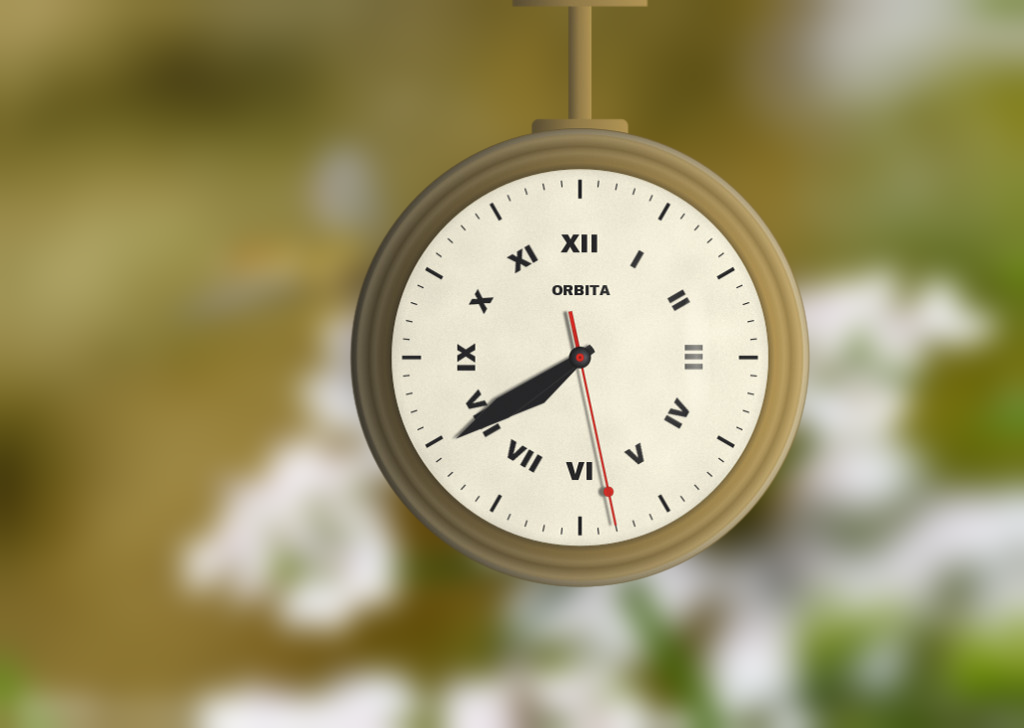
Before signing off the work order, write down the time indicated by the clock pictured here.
7:39:28
